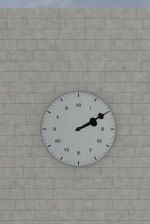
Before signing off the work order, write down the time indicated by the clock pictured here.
2:10
